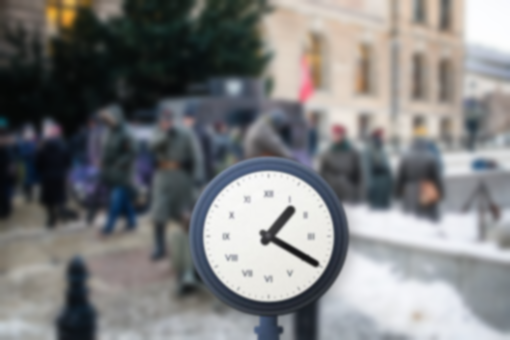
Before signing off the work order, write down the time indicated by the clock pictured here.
1:20
